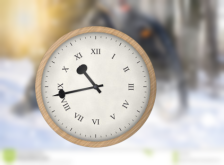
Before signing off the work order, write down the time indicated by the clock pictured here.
10:43
